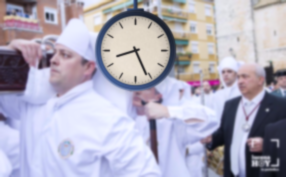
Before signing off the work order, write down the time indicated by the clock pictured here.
8:26
